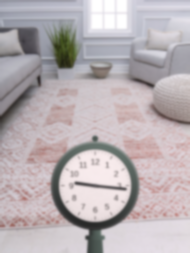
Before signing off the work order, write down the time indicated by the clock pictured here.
9:16
